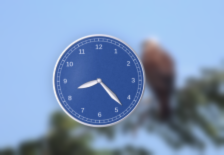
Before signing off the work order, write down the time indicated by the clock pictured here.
8:23
